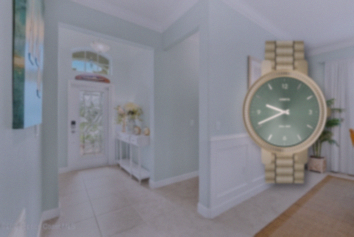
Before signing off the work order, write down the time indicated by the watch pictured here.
9:41
